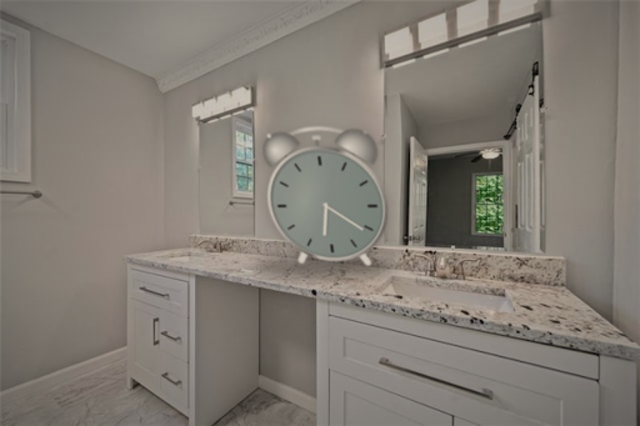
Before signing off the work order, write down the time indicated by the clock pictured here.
6:21
